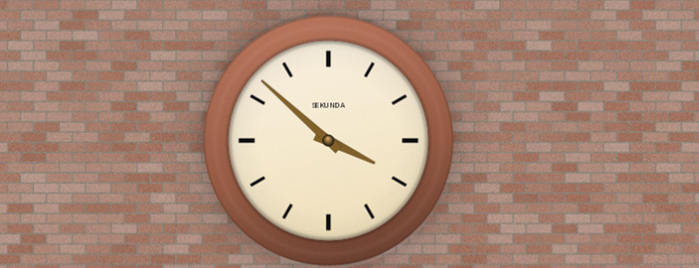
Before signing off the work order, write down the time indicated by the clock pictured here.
3:52
